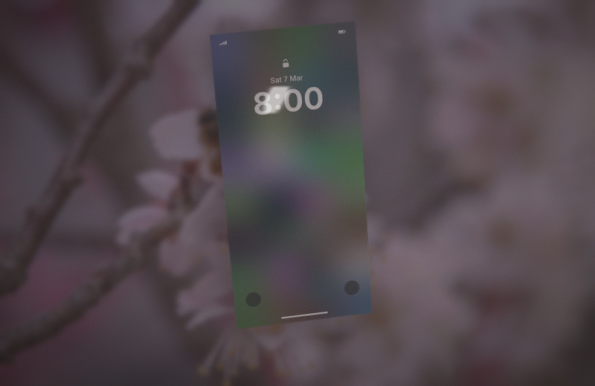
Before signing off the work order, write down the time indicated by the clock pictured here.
8:00
